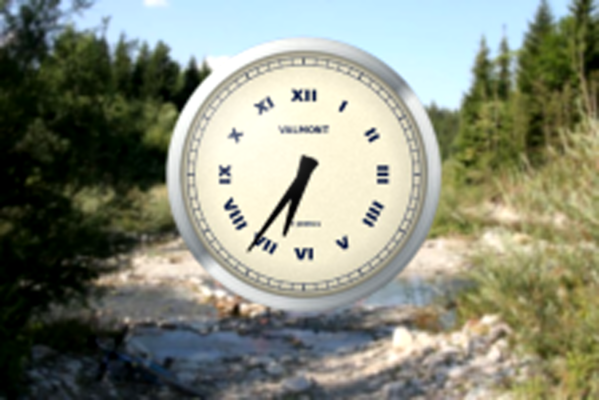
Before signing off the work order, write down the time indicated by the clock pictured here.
6:36
